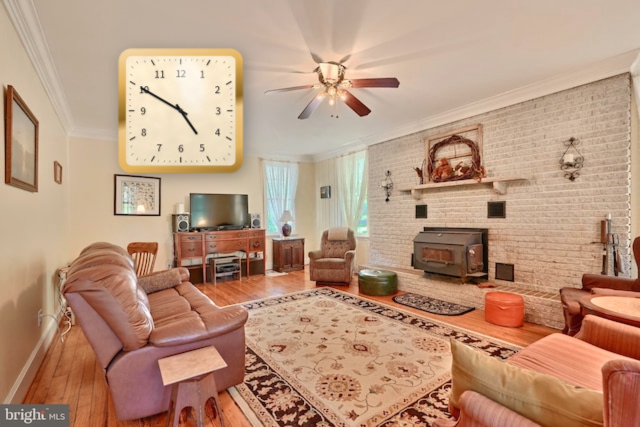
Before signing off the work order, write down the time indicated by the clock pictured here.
4:50
